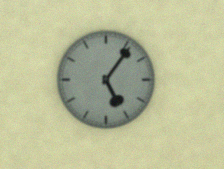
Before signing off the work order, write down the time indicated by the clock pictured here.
5:06
